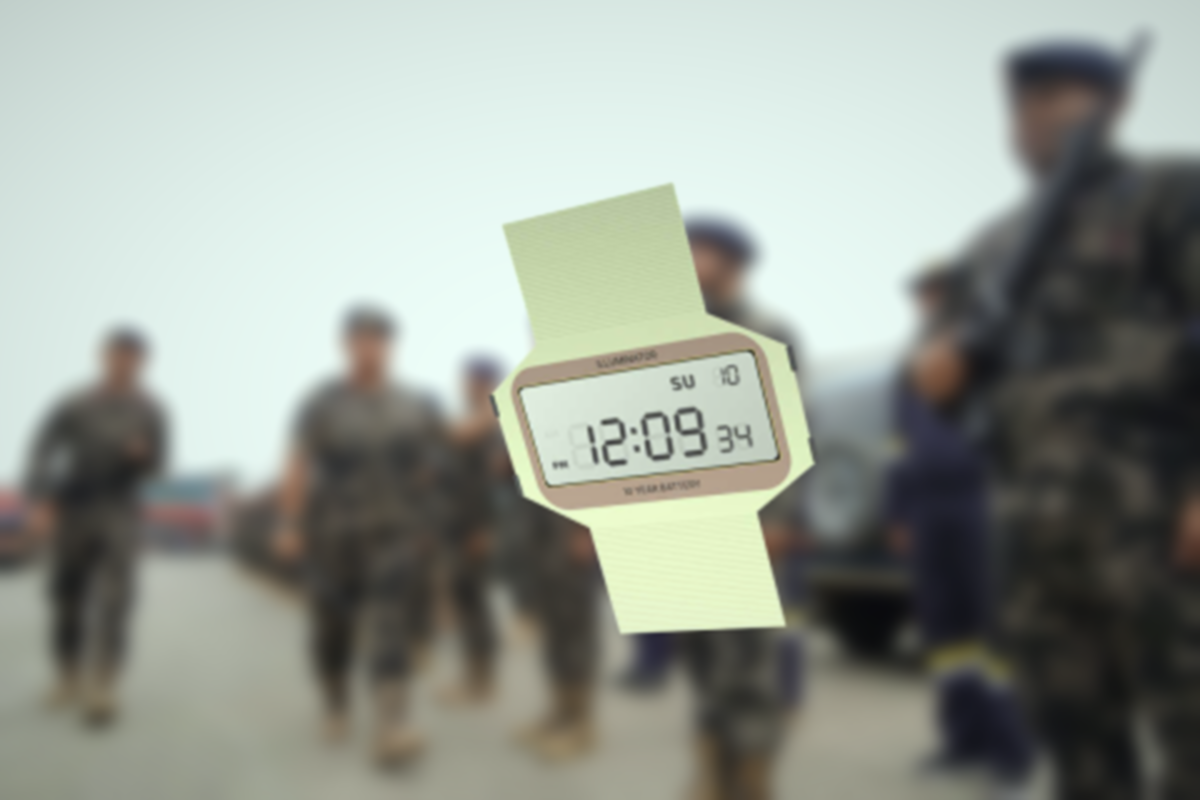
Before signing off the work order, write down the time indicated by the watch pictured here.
12:09:34
